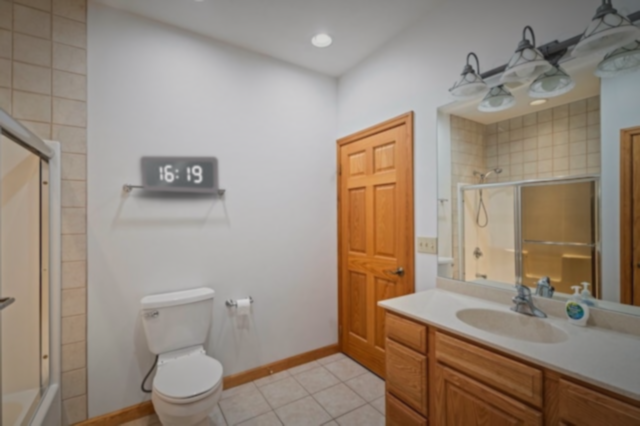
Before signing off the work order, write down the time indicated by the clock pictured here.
16:19
